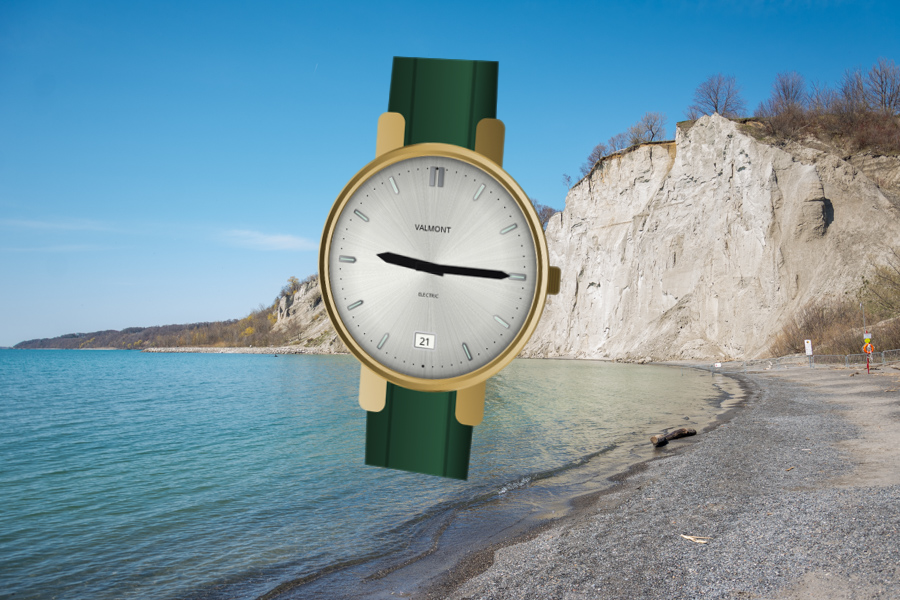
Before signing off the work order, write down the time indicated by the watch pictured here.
9:15
